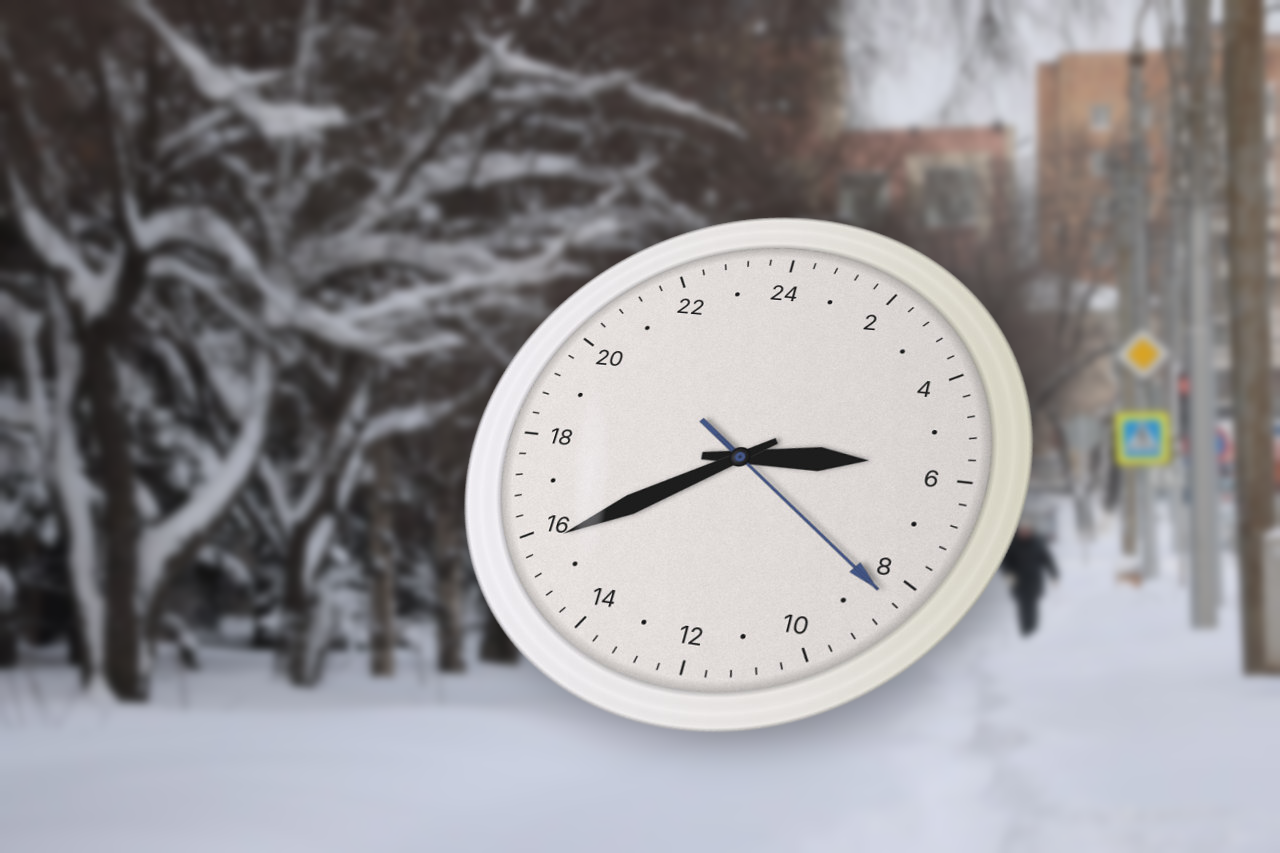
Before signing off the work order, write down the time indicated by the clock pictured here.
5:39:21
